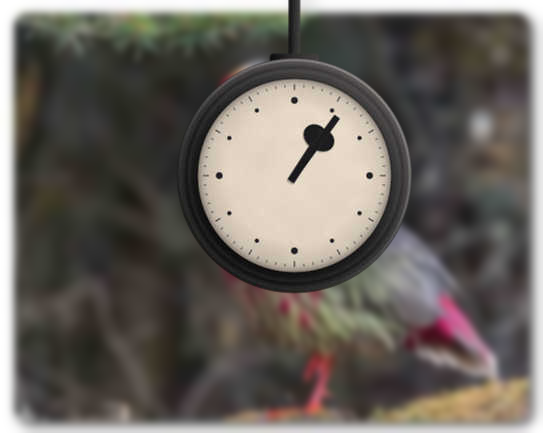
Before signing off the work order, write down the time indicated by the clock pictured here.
1:06
